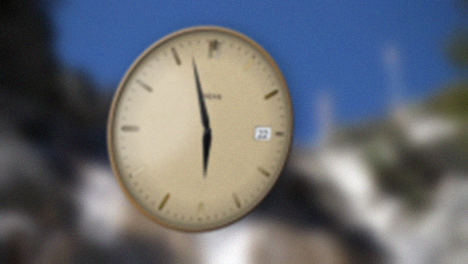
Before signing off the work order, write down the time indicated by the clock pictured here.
5:57
